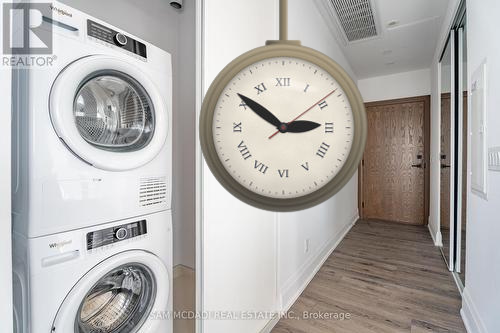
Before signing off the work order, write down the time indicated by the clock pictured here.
2:51:09
